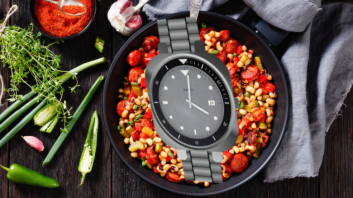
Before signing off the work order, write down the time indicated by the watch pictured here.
4:01
